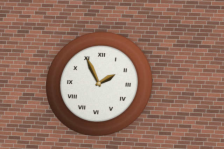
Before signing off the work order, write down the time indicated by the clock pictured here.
1:55
